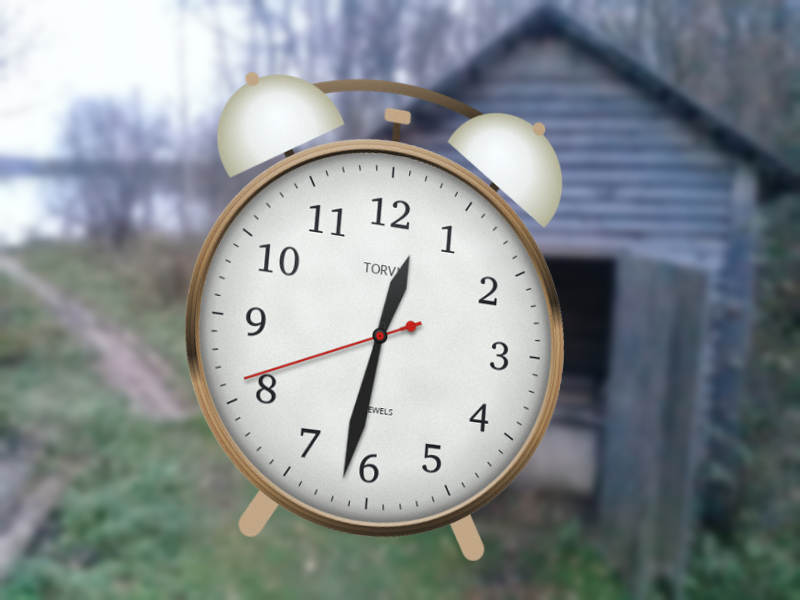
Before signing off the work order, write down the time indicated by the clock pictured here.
12:31:41
